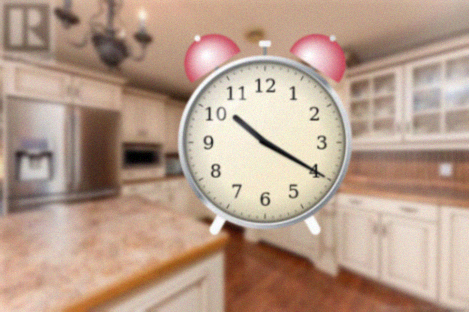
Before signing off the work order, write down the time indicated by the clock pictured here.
10:20
